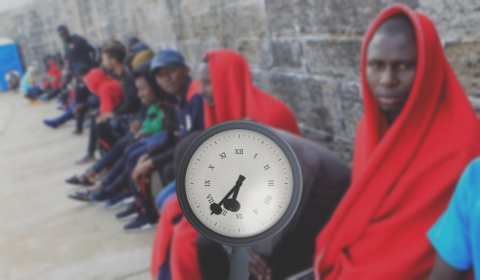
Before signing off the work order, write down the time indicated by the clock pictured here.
6:37
